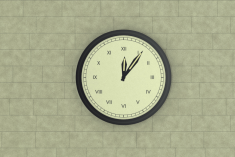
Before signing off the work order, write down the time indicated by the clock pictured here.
12:06
